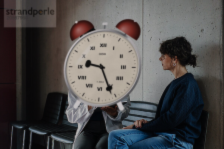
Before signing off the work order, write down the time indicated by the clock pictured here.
9:26
